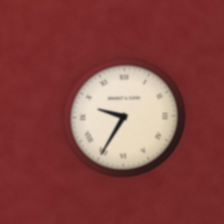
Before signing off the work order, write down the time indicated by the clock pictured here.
9:35
